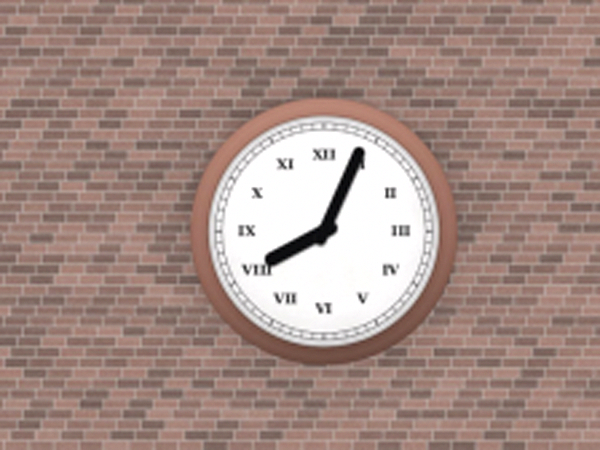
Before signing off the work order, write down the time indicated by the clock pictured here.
8:04
